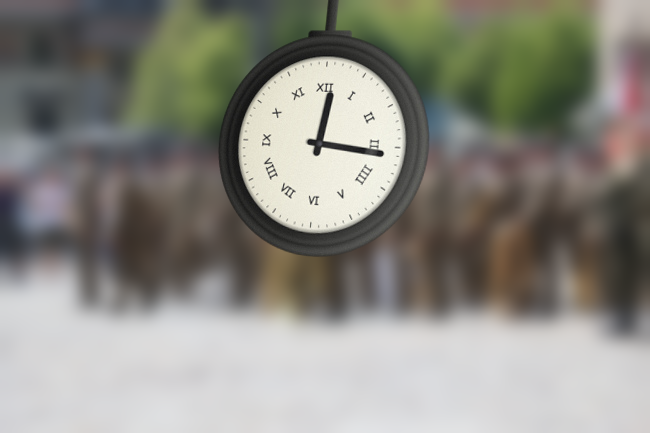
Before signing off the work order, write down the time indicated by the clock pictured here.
12:16
